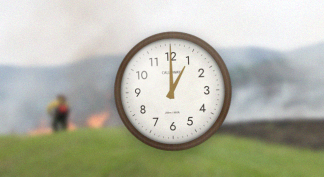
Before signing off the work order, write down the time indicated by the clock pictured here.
1:00
